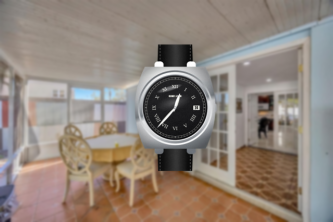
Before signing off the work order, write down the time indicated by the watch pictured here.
12:37
